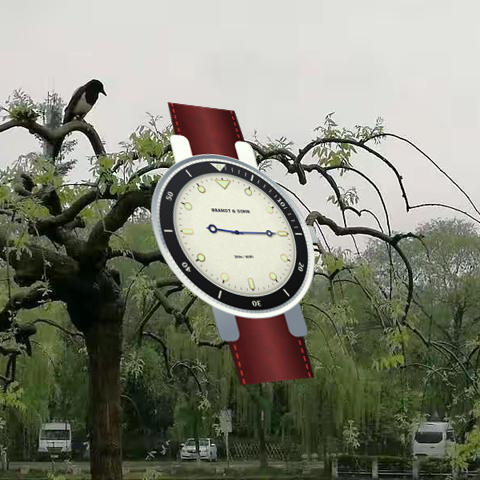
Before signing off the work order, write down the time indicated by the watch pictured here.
9:15
